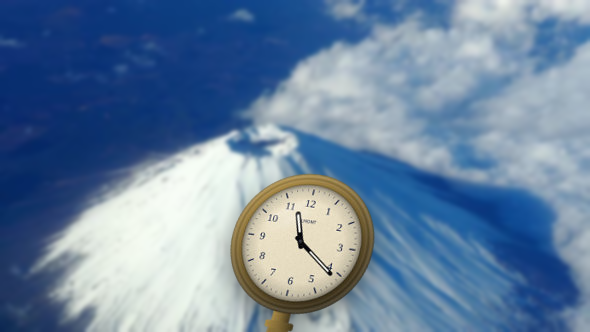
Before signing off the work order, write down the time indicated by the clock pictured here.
11:21
